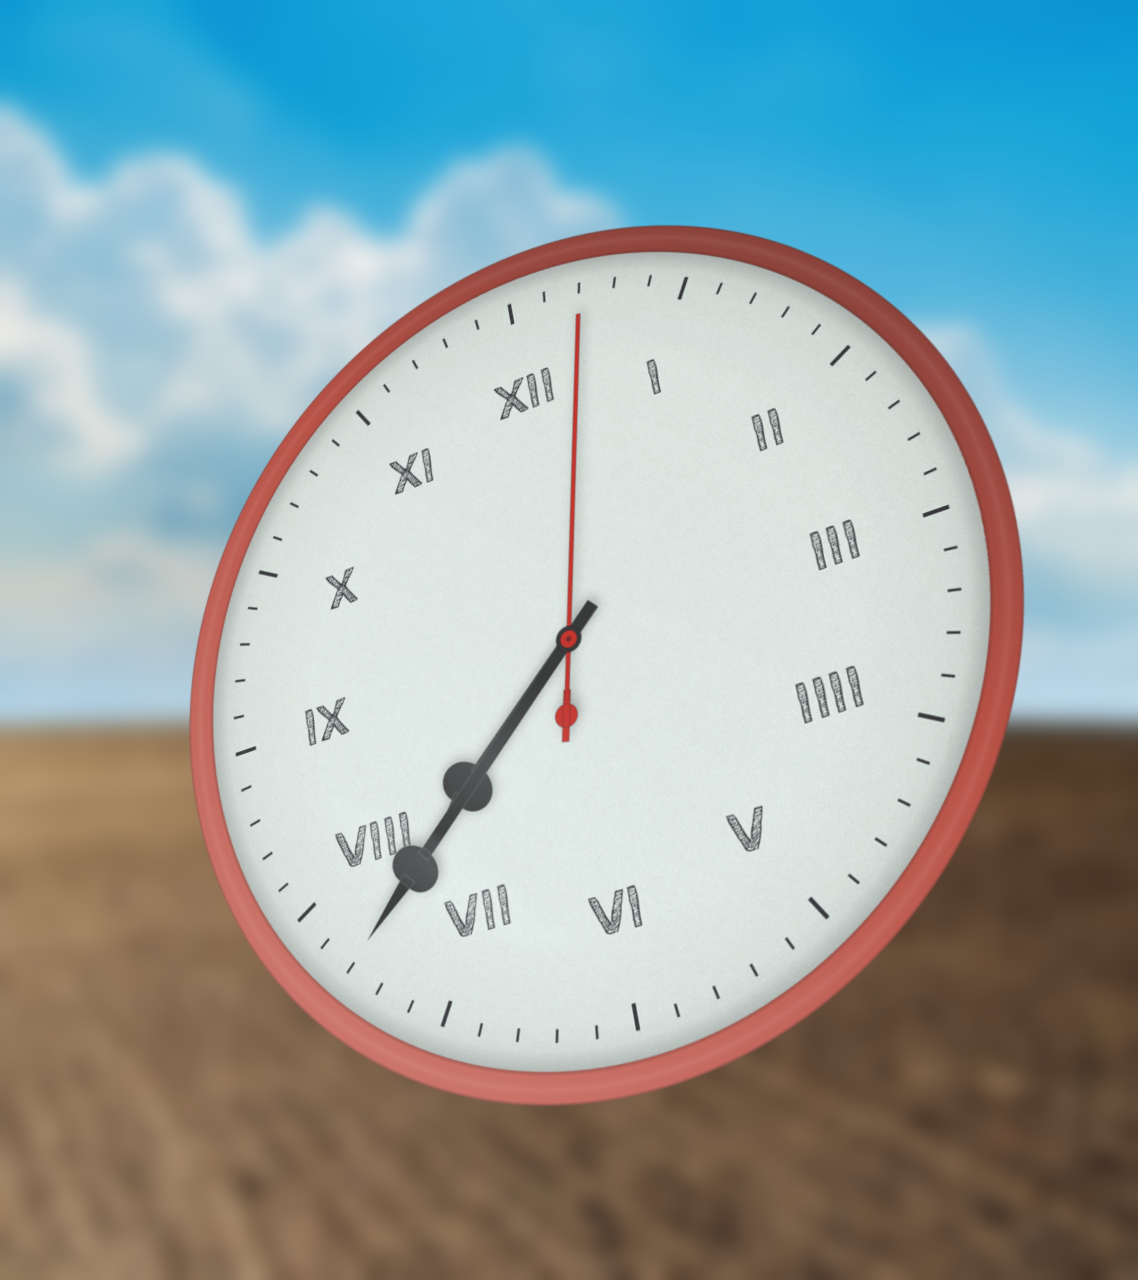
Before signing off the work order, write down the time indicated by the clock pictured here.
7:38:02
